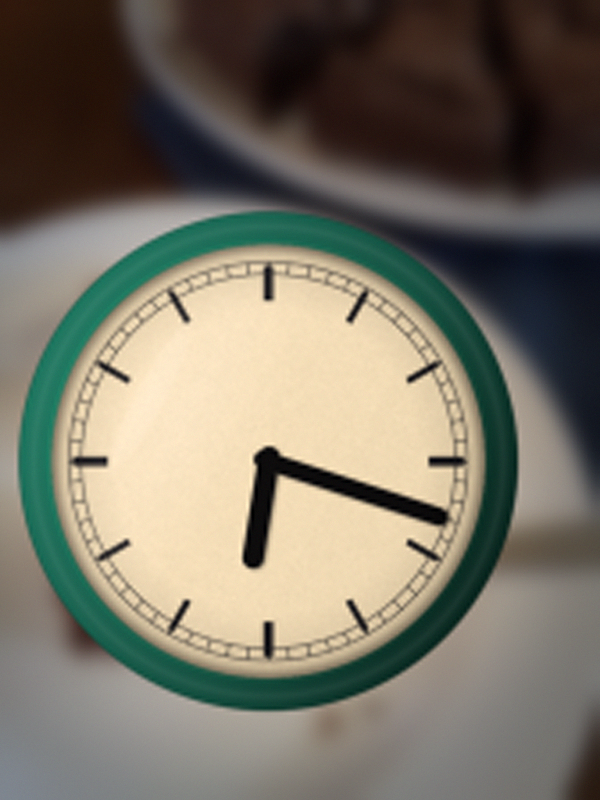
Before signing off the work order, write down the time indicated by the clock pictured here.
6:18
